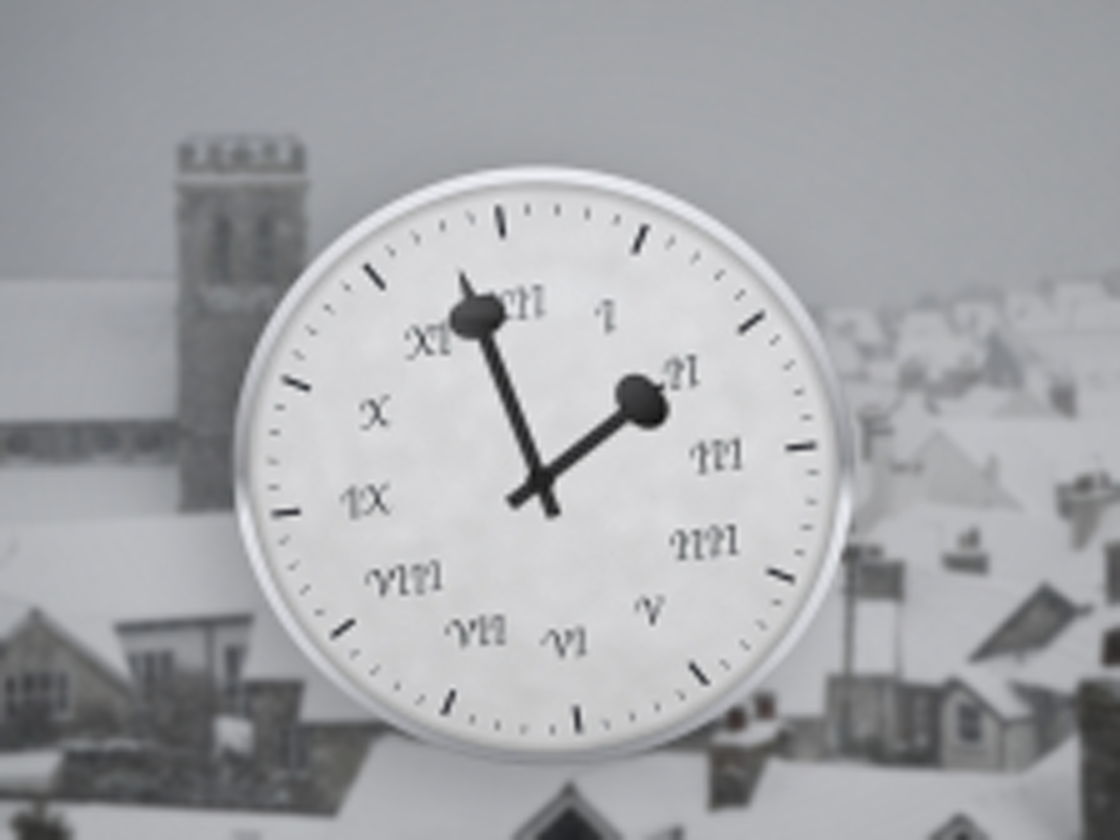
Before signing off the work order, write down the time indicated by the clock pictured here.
1:58
